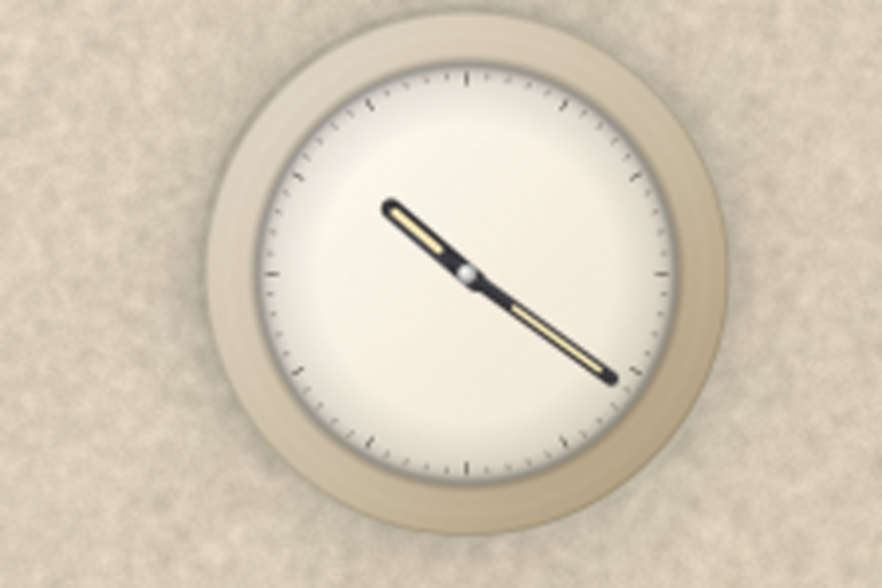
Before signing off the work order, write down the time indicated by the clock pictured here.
10:21
